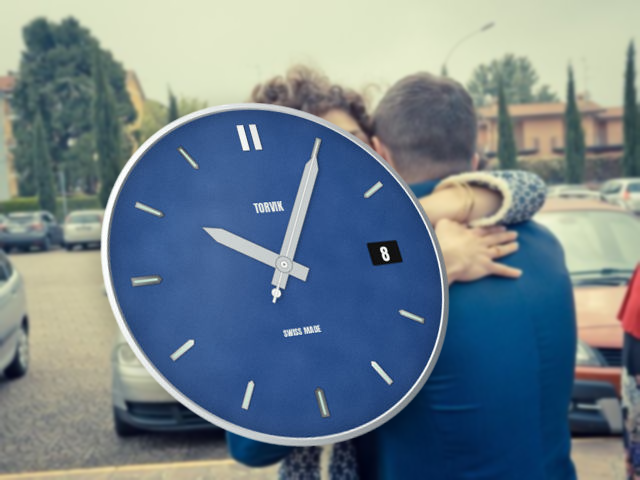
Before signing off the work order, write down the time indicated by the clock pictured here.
10:05:05
